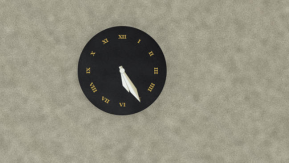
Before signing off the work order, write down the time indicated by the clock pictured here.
5:25
